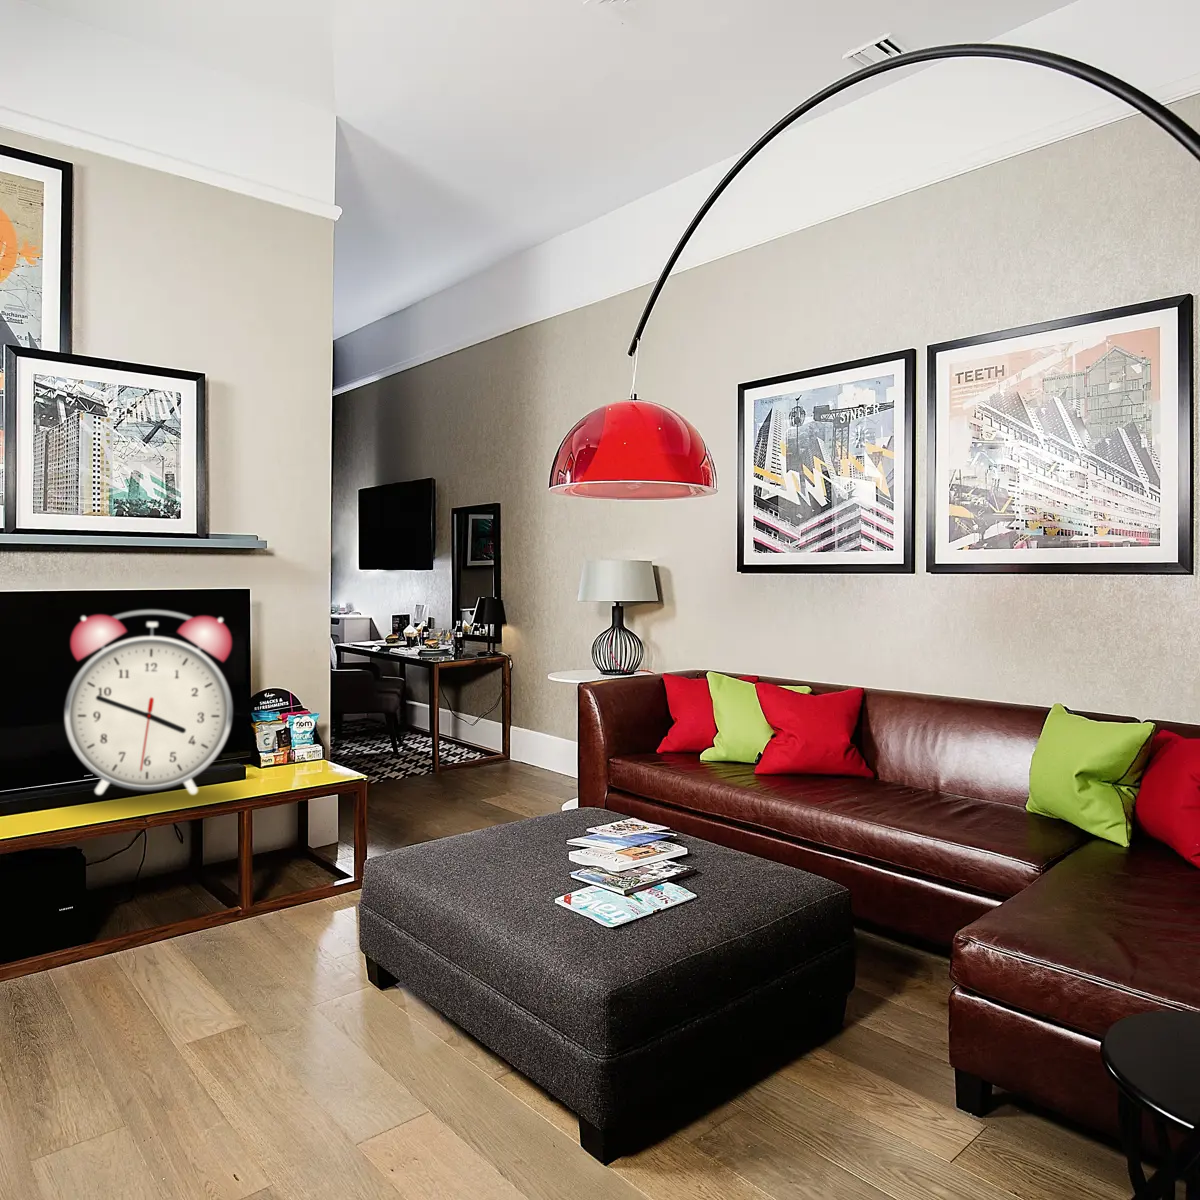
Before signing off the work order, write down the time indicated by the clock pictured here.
3:48:31
